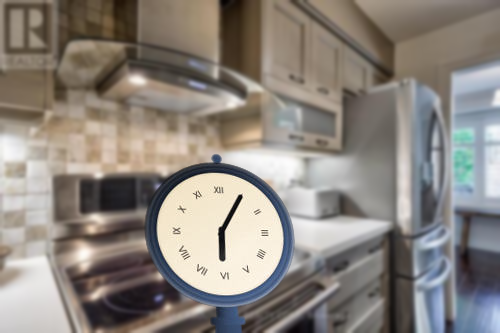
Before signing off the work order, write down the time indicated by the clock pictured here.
6:05
